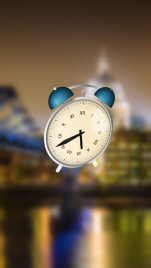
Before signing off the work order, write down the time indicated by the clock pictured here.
5:41
